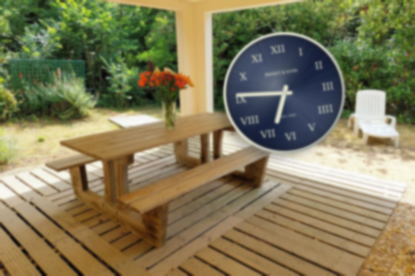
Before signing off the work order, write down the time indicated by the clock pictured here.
6:46
